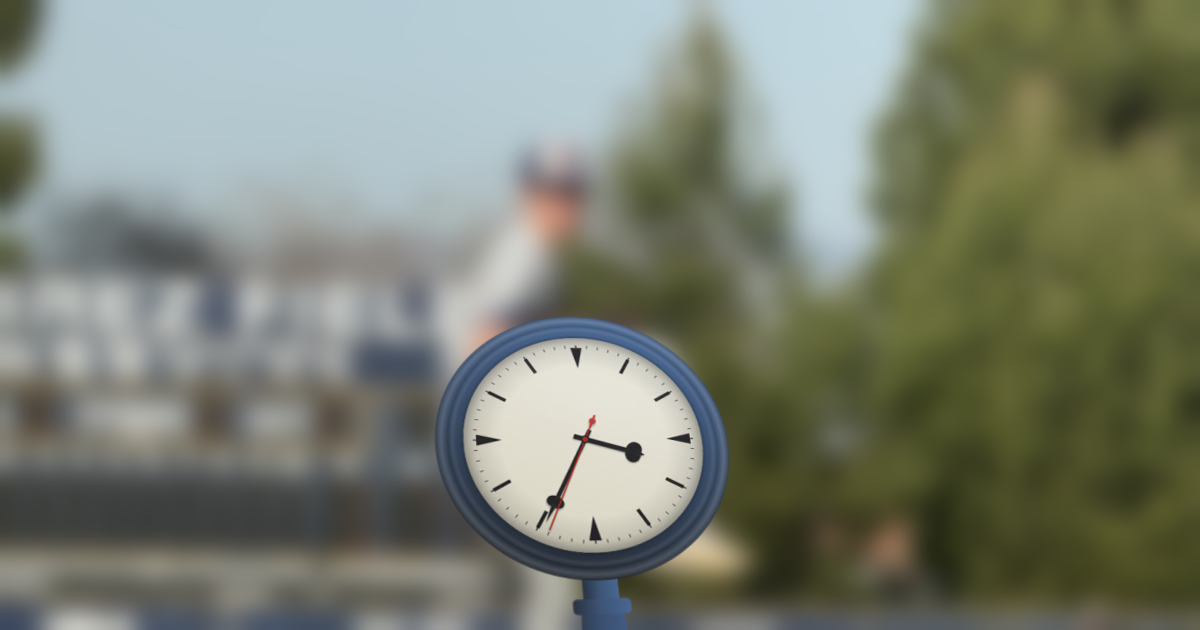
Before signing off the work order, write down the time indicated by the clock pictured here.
3:34:34
